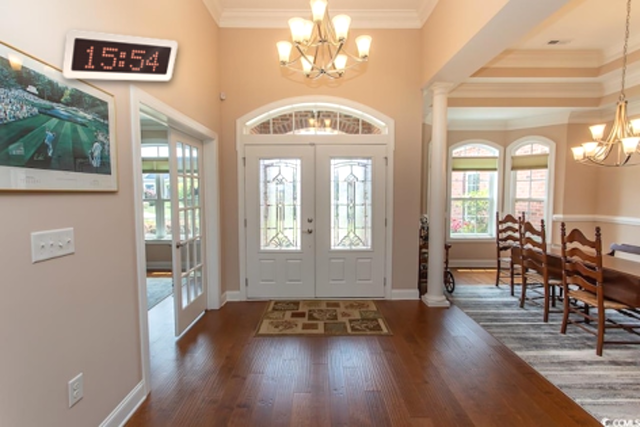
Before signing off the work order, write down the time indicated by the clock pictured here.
15:54
